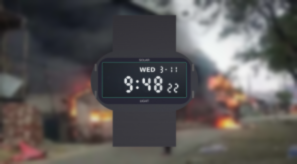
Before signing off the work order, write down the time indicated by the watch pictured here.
9:48:22
